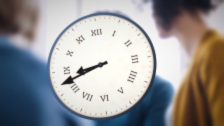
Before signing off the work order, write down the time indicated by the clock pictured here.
8:42
